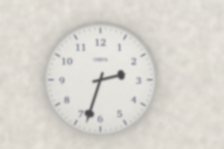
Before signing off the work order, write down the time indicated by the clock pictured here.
2:33
